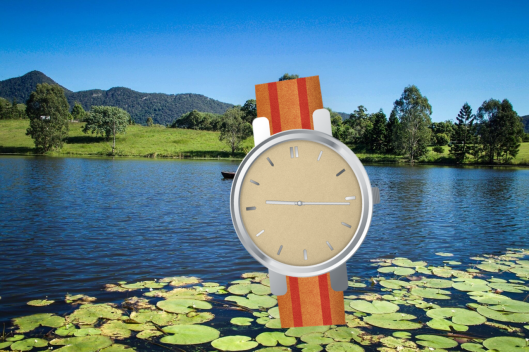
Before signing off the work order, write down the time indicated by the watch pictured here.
9:16
